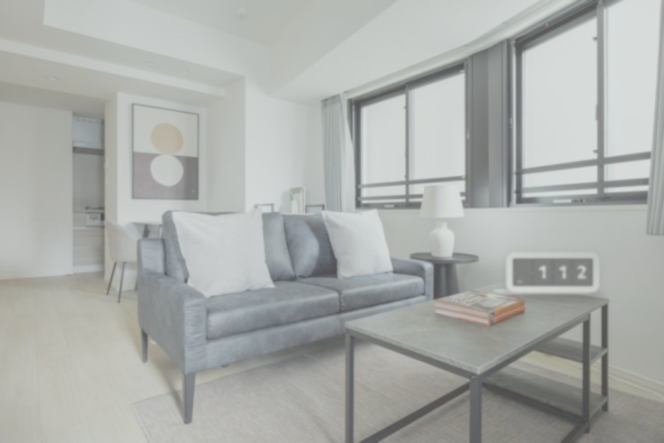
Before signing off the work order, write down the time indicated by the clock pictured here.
1:12
